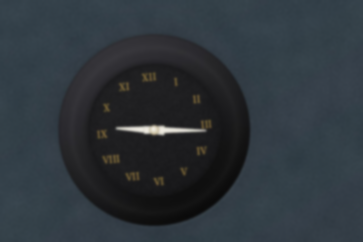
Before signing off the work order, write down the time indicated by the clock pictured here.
9:16
